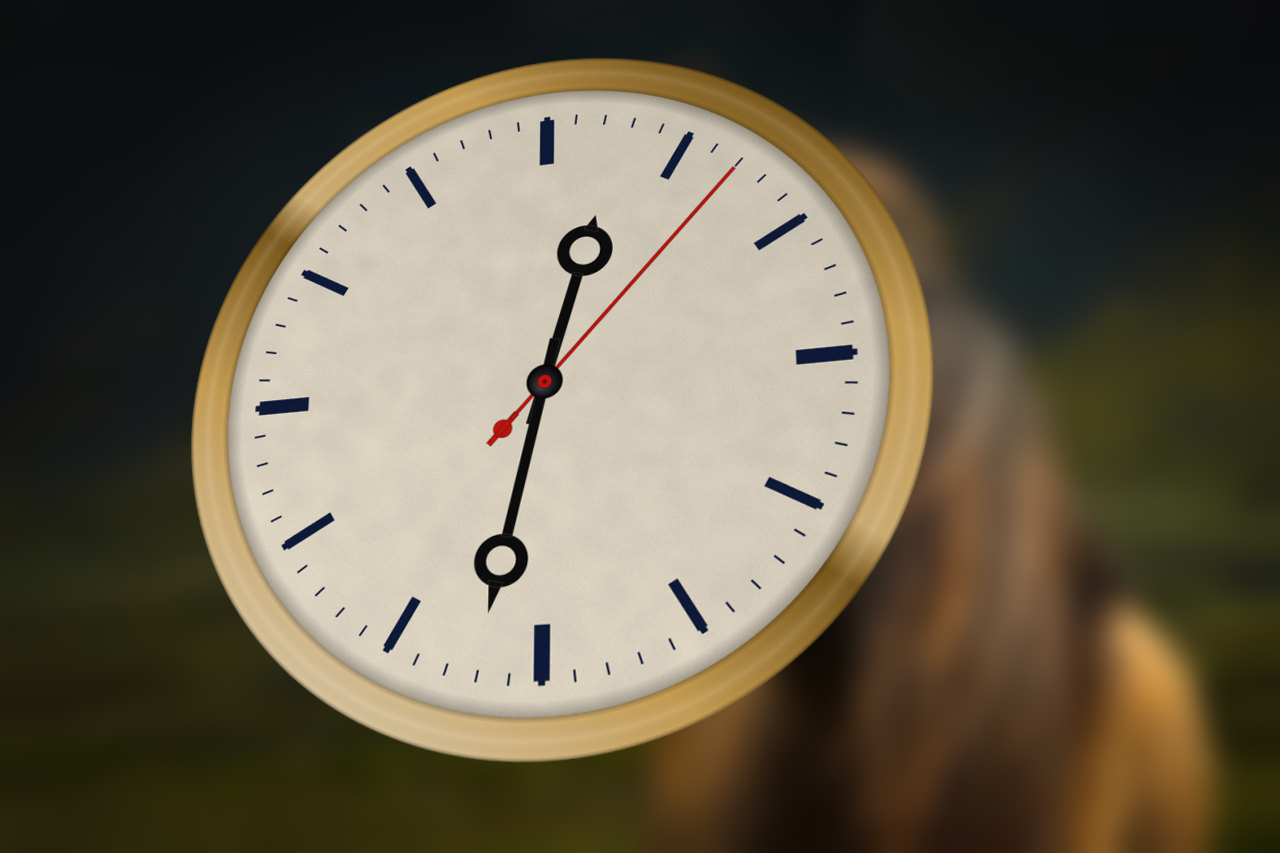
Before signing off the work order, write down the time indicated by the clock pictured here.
12:32:07
